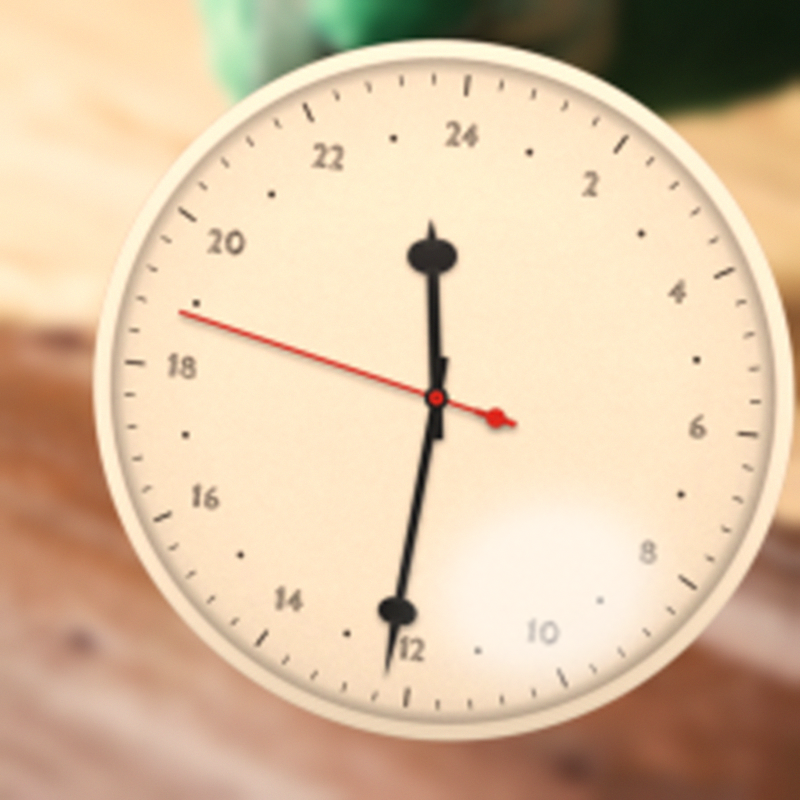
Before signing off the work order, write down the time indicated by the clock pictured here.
23:30:47
